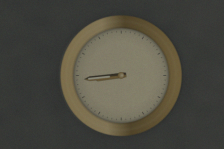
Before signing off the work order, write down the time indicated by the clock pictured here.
8:44
